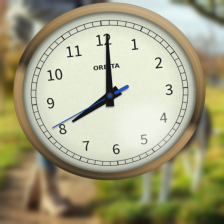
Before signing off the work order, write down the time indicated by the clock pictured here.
8:00:41
